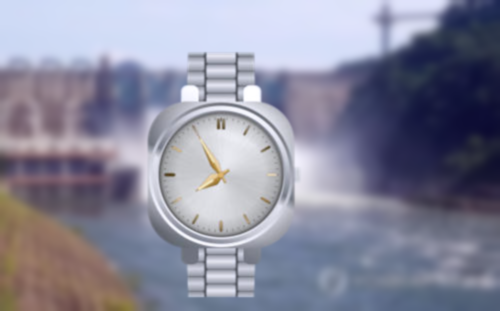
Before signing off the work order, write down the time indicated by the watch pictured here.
7:55
